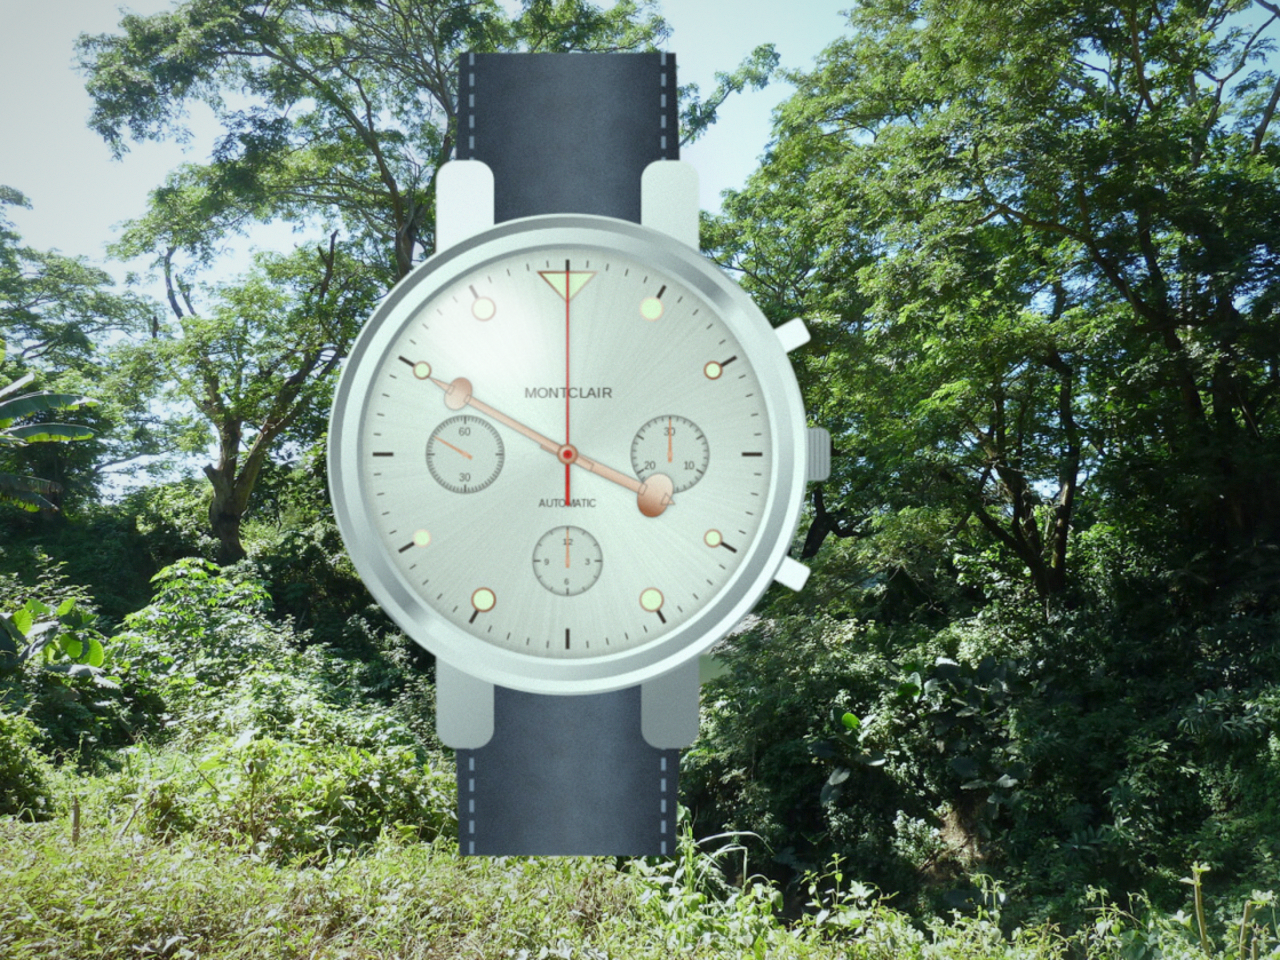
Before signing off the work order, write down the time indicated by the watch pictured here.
3:49:50
